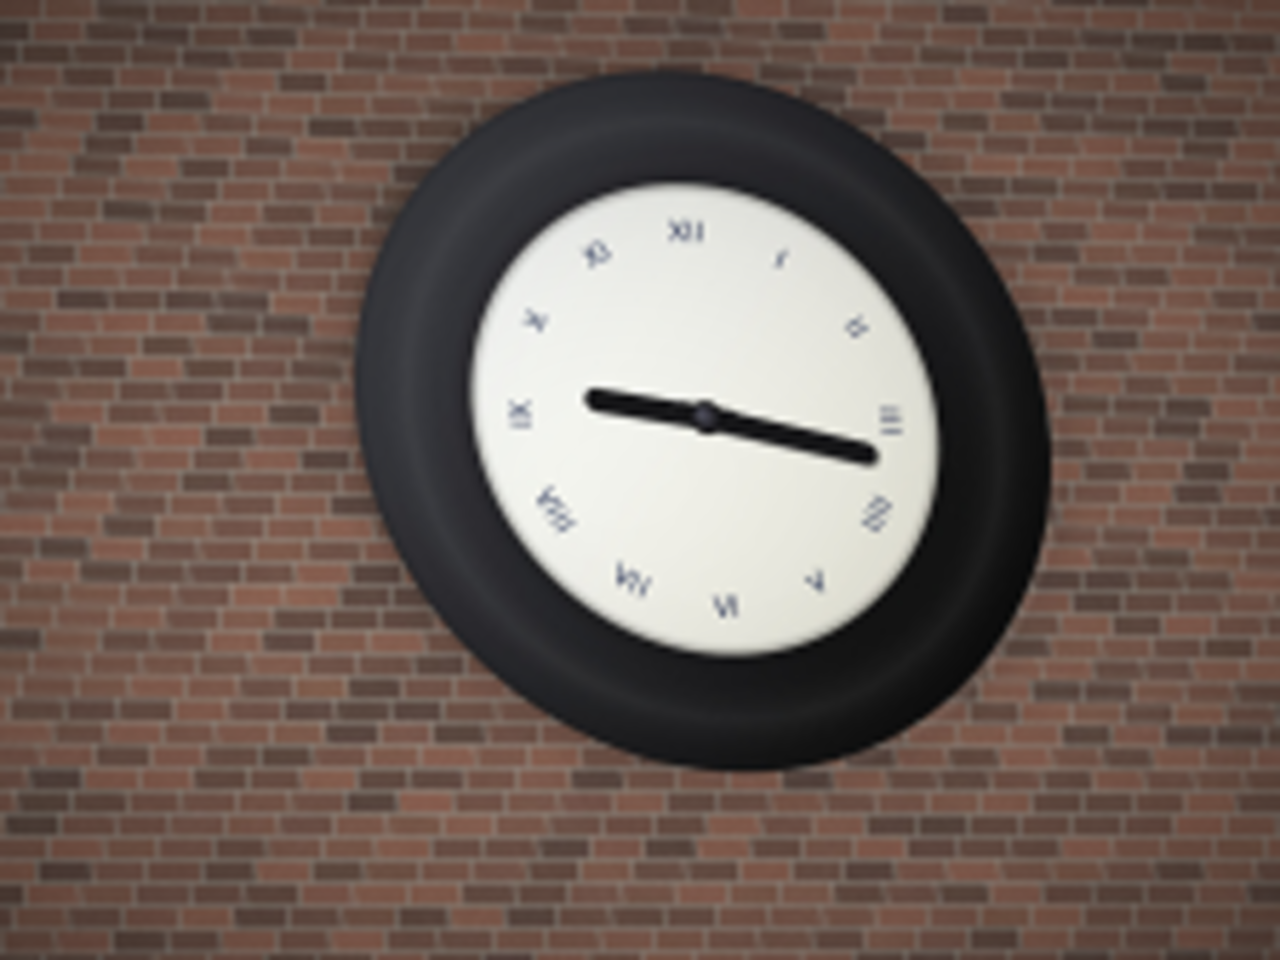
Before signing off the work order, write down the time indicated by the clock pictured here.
9:17
